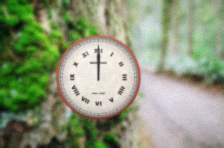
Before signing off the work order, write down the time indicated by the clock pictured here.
12:00
